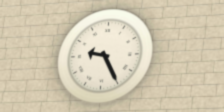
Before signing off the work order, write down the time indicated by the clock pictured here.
9:25
